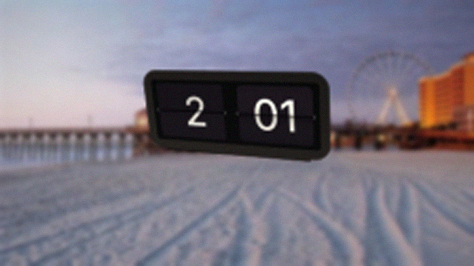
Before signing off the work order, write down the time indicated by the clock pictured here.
2:01
